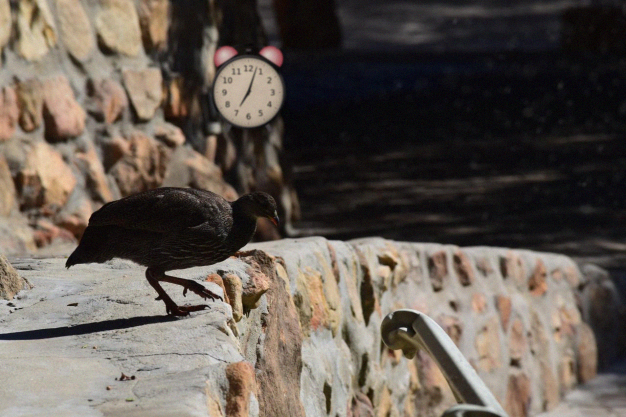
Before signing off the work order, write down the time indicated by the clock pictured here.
7:03
